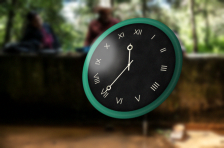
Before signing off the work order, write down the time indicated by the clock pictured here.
11:35
